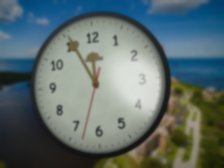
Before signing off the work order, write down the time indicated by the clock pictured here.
11:55:33
